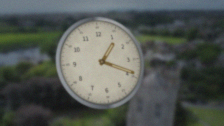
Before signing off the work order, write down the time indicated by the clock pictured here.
1:19
